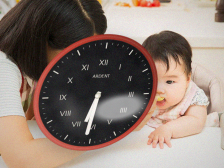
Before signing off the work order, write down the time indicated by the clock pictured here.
6:31
